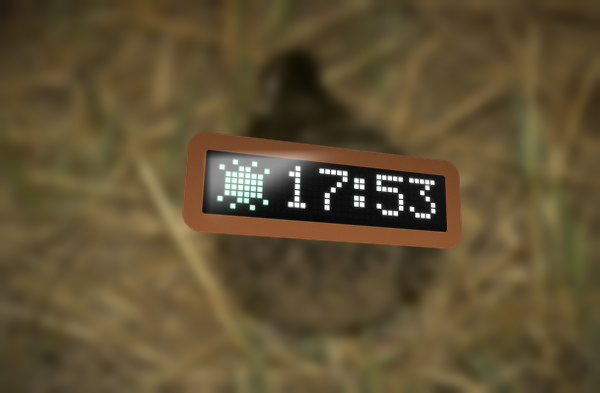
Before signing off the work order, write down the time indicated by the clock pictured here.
17:53
